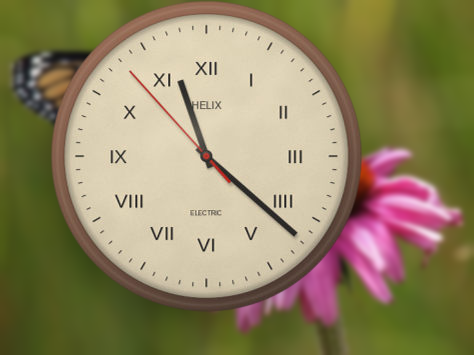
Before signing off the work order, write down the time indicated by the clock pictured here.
11:21:53
